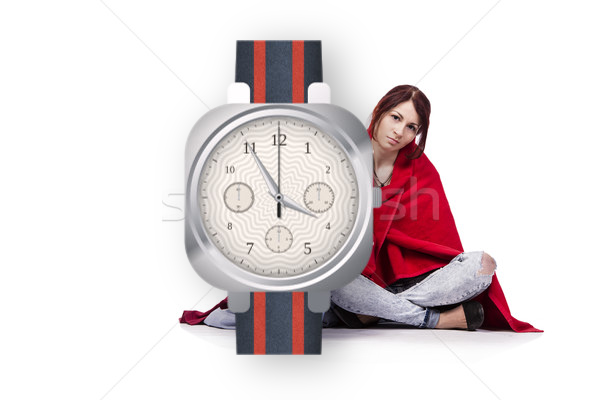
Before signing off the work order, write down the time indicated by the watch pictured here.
3:55
